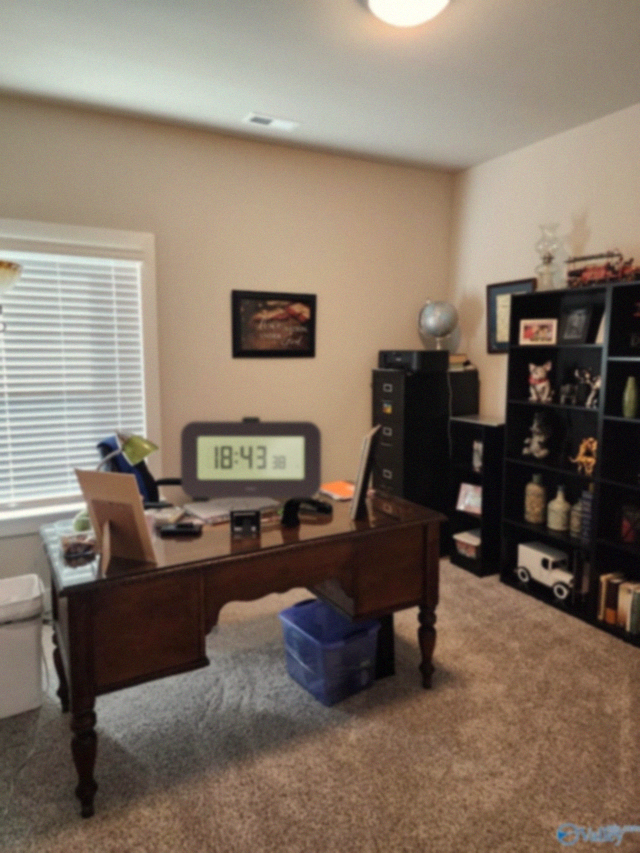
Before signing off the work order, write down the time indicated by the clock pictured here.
18:43
